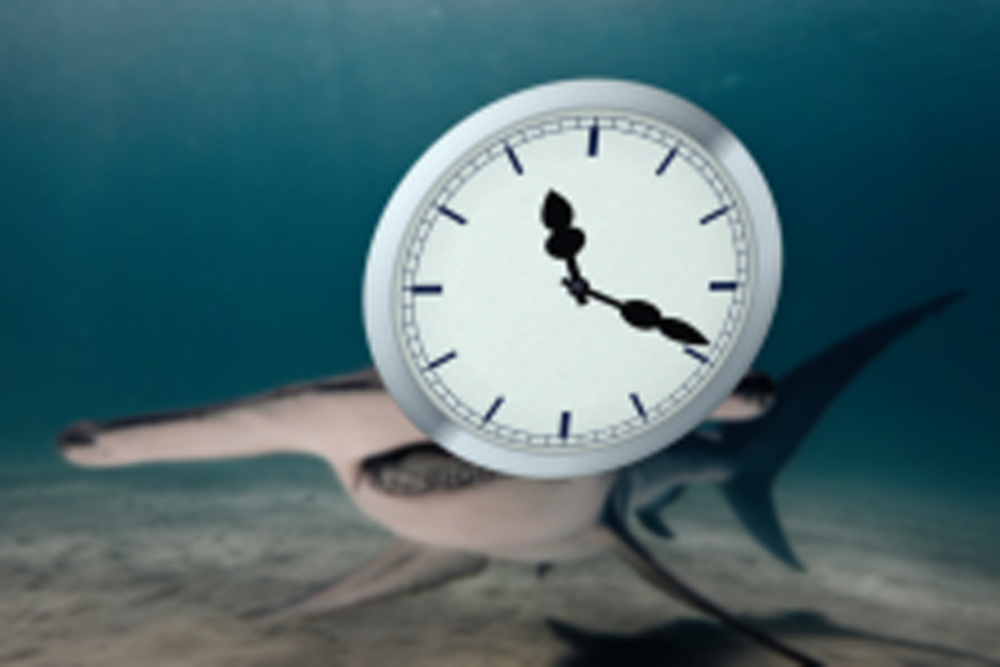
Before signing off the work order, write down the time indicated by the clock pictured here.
11:19
